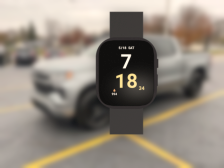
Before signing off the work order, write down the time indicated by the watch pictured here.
7:18
